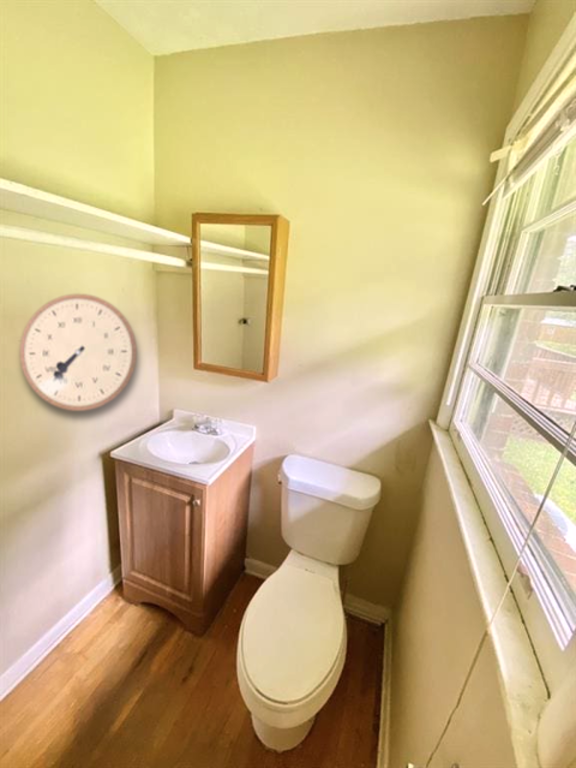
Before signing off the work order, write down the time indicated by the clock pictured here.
7:37
